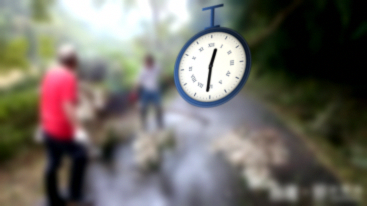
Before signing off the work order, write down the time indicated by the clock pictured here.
12:31
